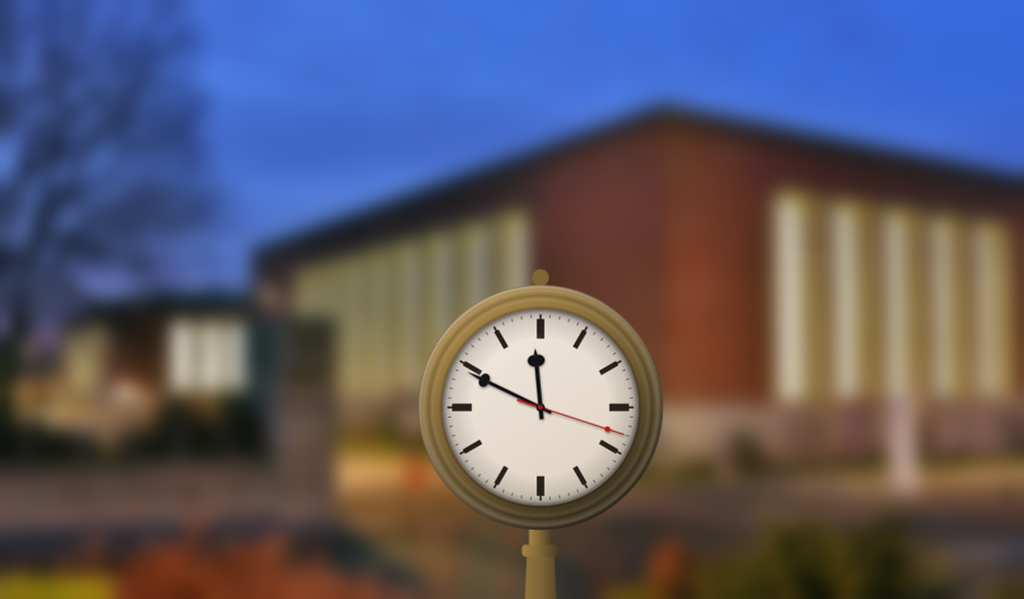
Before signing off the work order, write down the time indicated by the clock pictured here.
11:49:18
